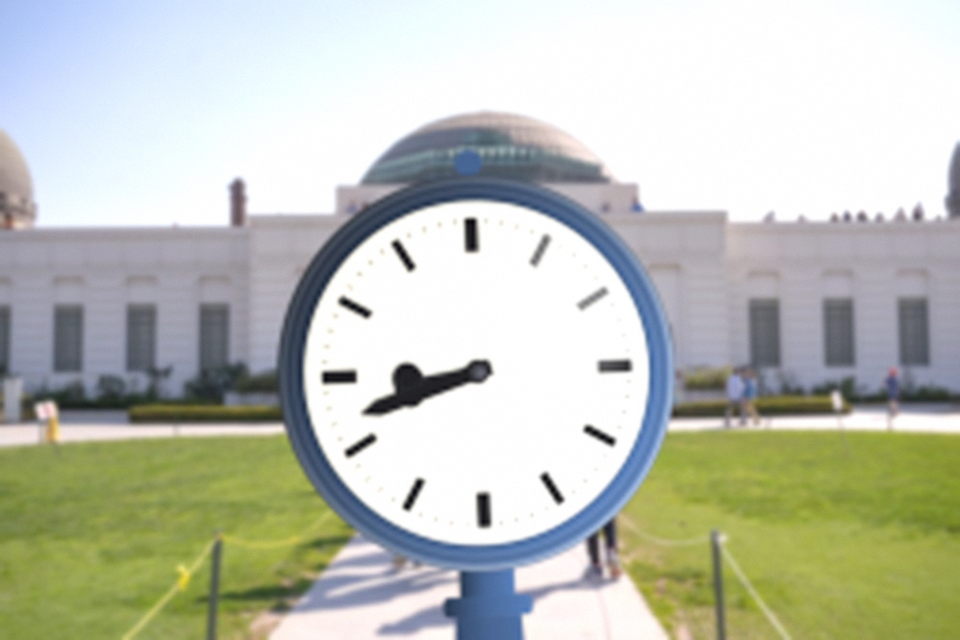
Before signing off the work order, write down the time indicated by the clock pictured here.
8:42
